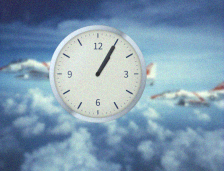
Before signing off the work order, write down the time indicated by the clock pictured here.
1:05
